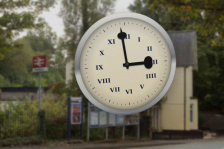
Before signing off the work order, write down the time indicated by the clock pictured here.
2:59
